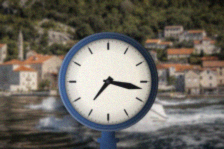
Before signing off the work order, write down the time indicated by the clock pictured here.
7:17
